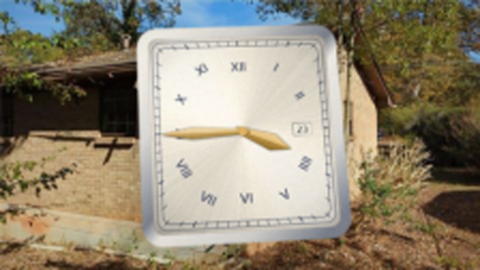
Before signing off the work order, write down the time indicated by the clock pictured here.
3:45
